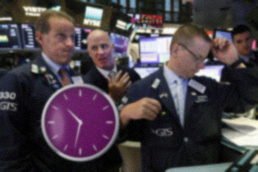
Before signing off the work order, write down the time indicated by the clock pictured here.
10:32
